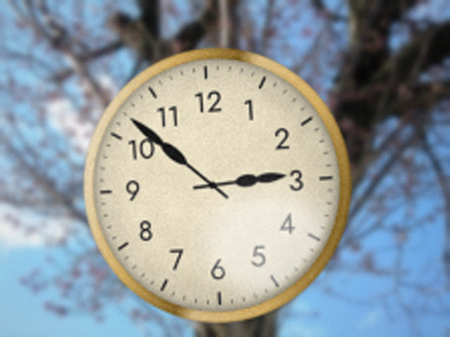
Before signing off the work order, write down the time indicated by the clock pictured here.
2:52
